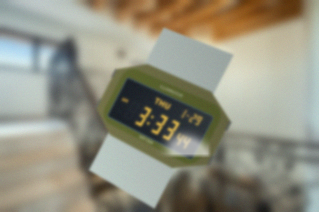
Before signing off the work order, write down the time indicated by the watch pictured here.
3:33
